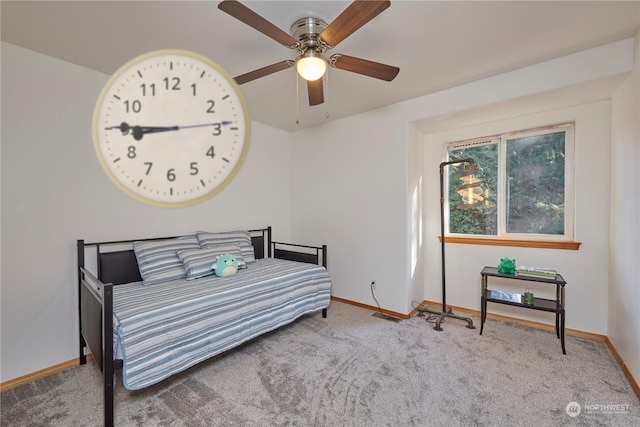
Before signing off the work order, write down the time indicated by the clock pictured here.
8:45:14
